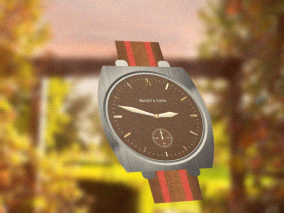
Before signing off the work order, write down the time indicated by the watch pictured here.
2:48
